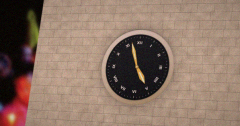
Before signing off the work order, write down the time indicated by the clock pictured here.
4:57
